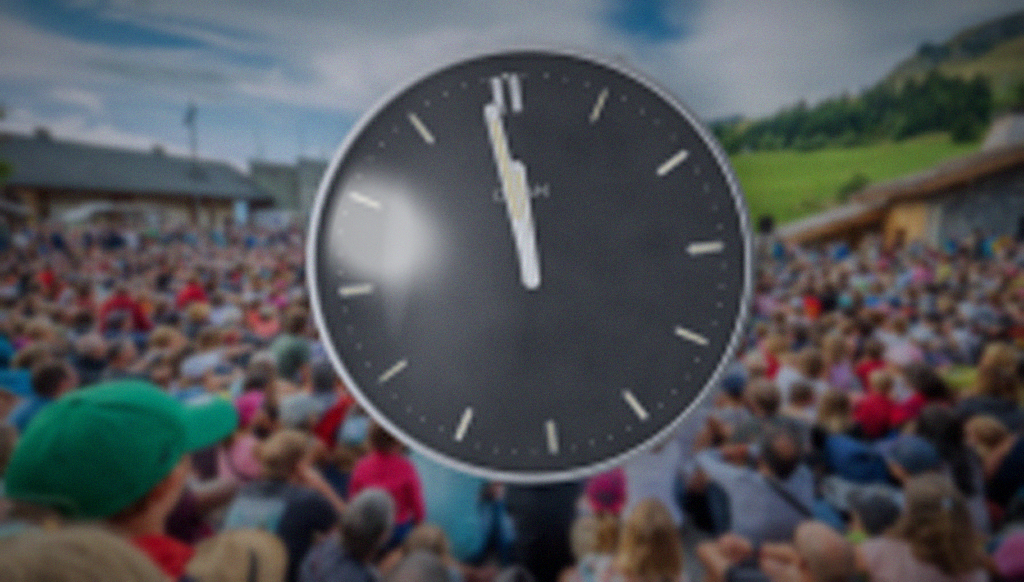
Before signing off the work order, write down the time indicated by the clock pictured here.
11:59
